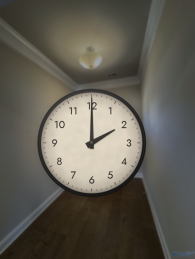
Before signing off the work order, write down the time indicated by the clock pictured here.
2:00
